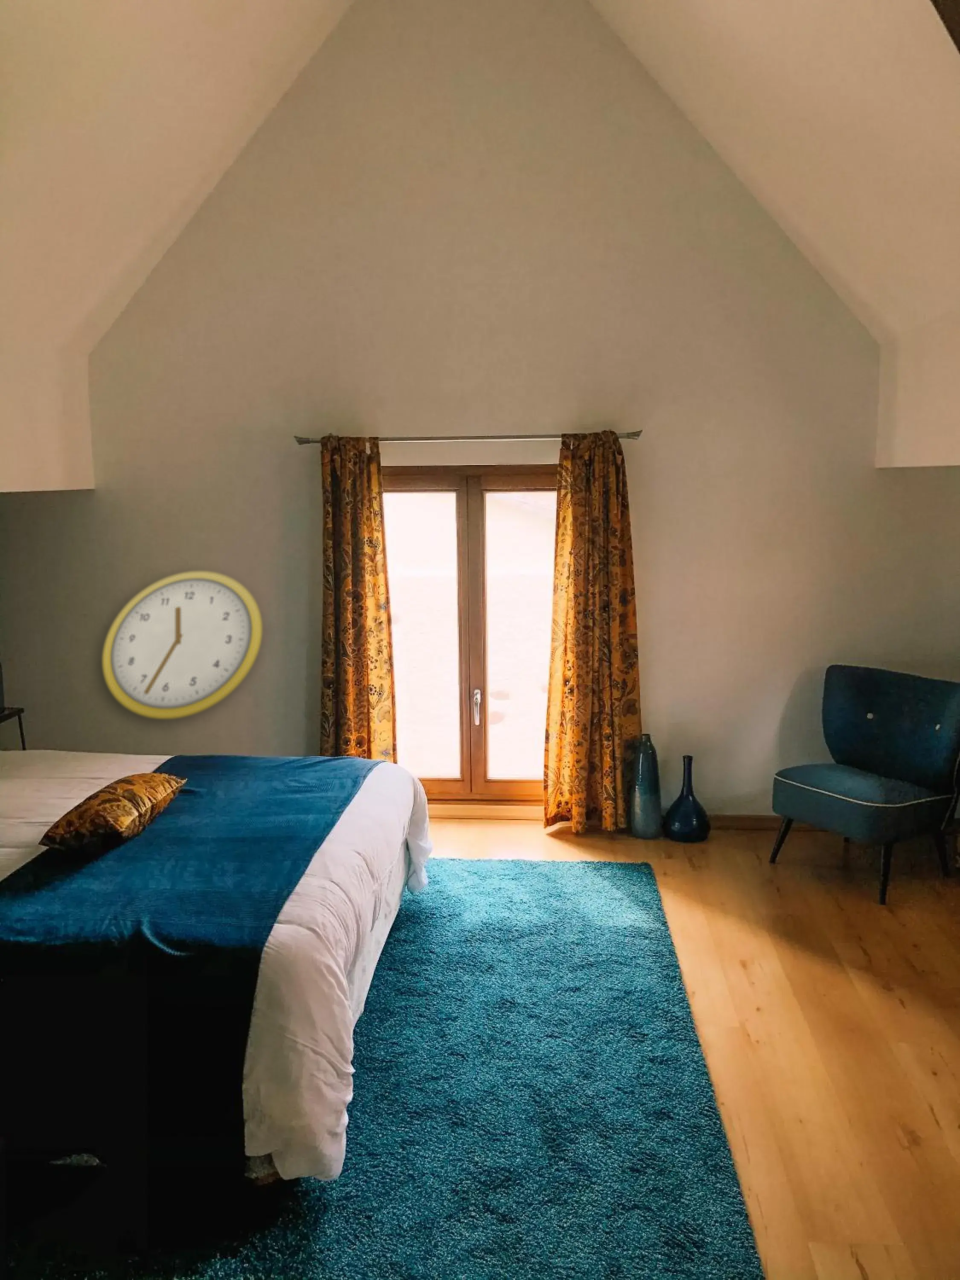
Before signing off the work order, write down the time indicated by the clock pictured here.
11:33
